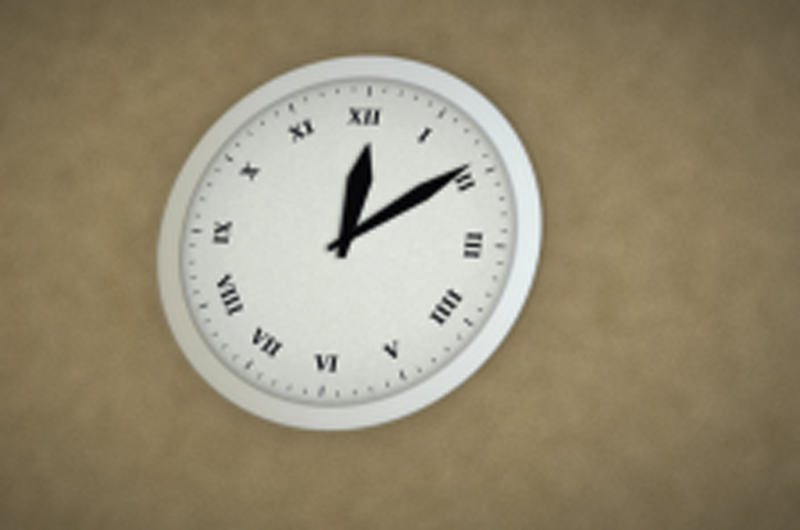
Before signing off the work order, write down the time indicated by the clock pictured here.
12:09
